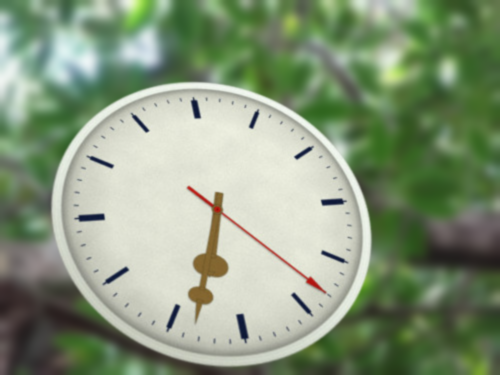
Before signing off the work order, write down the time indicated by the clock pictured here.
6:33:23
